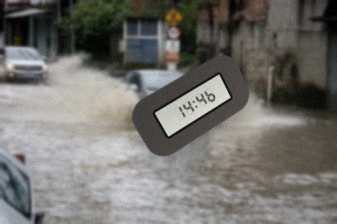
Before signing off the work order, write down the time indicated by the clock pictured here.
14:46
